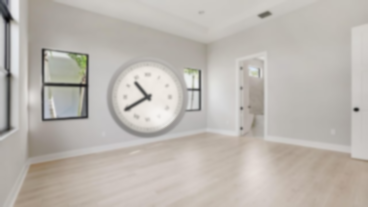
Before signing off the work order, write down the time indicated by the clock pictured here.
10:40
